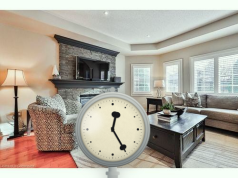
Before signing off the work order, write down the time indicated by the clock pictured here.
12:25
